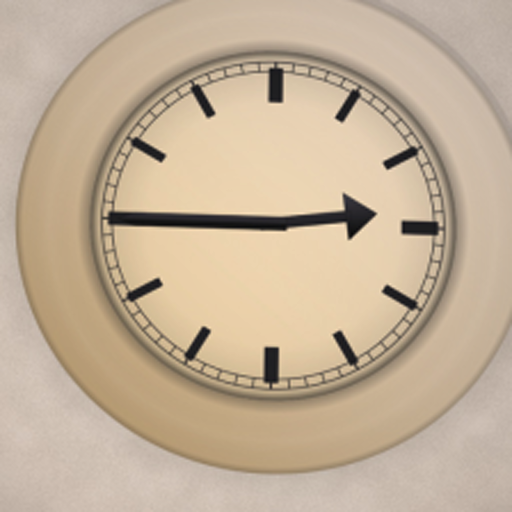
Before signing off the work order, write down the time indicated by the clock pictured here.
2:45
